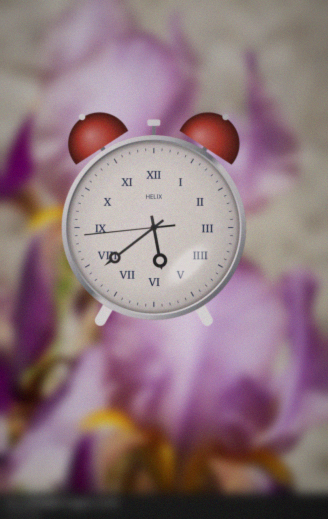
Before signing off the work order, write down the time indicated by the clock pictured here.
5:38:44
